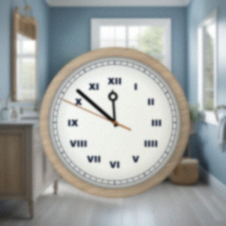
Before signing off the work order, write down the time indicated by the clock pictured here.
11:51:49
